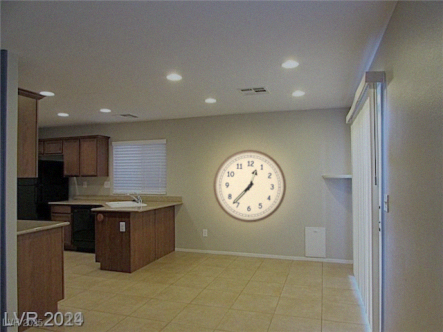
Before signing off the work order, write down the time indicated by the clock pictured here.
12:37
